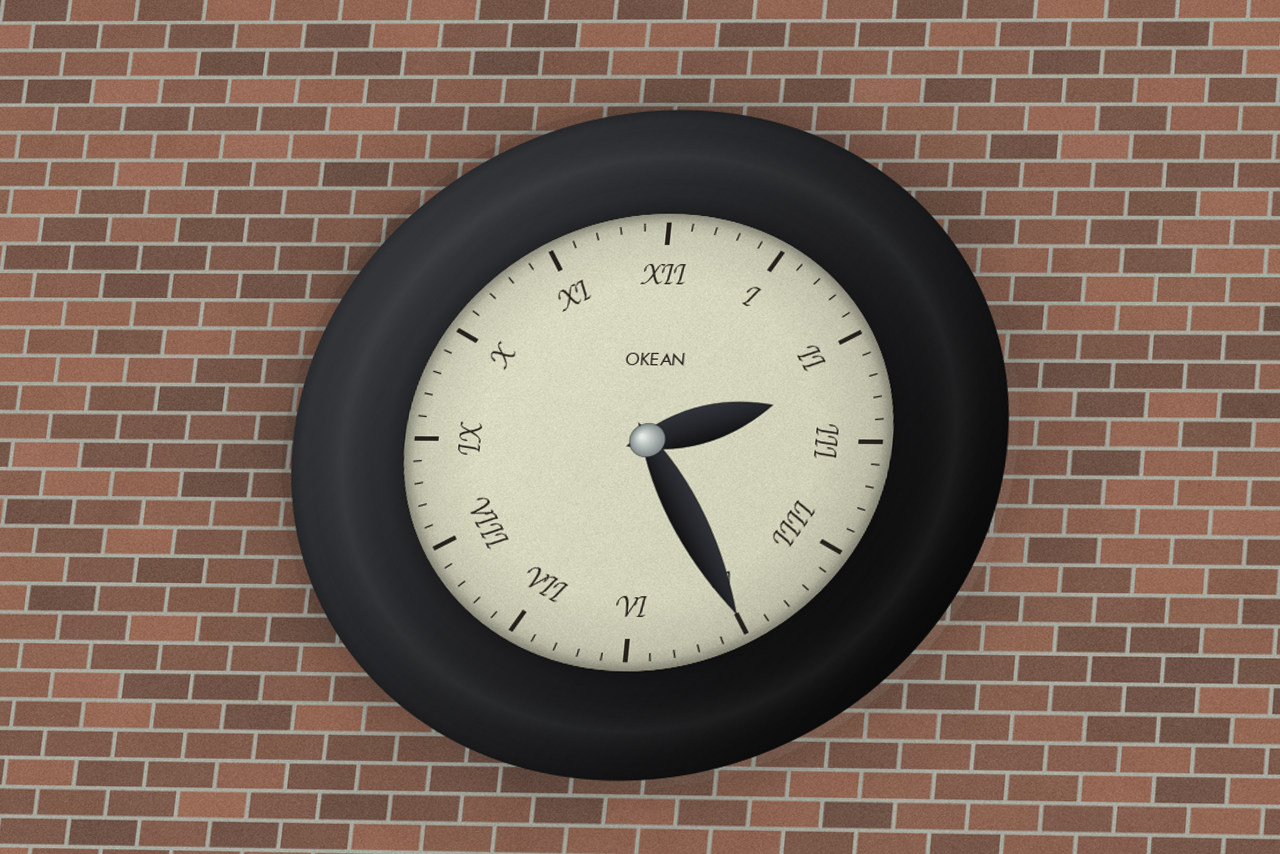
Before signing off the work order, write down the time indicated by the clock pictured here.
2:25
